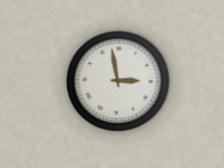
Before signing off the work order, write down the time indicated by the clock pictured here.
2:58
